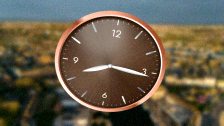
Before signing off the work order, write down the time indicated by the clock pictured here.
8:16
